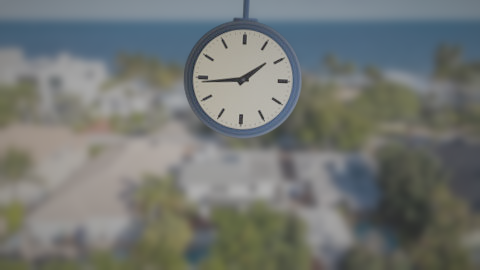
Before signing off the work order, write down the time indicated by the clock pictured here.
1:44
